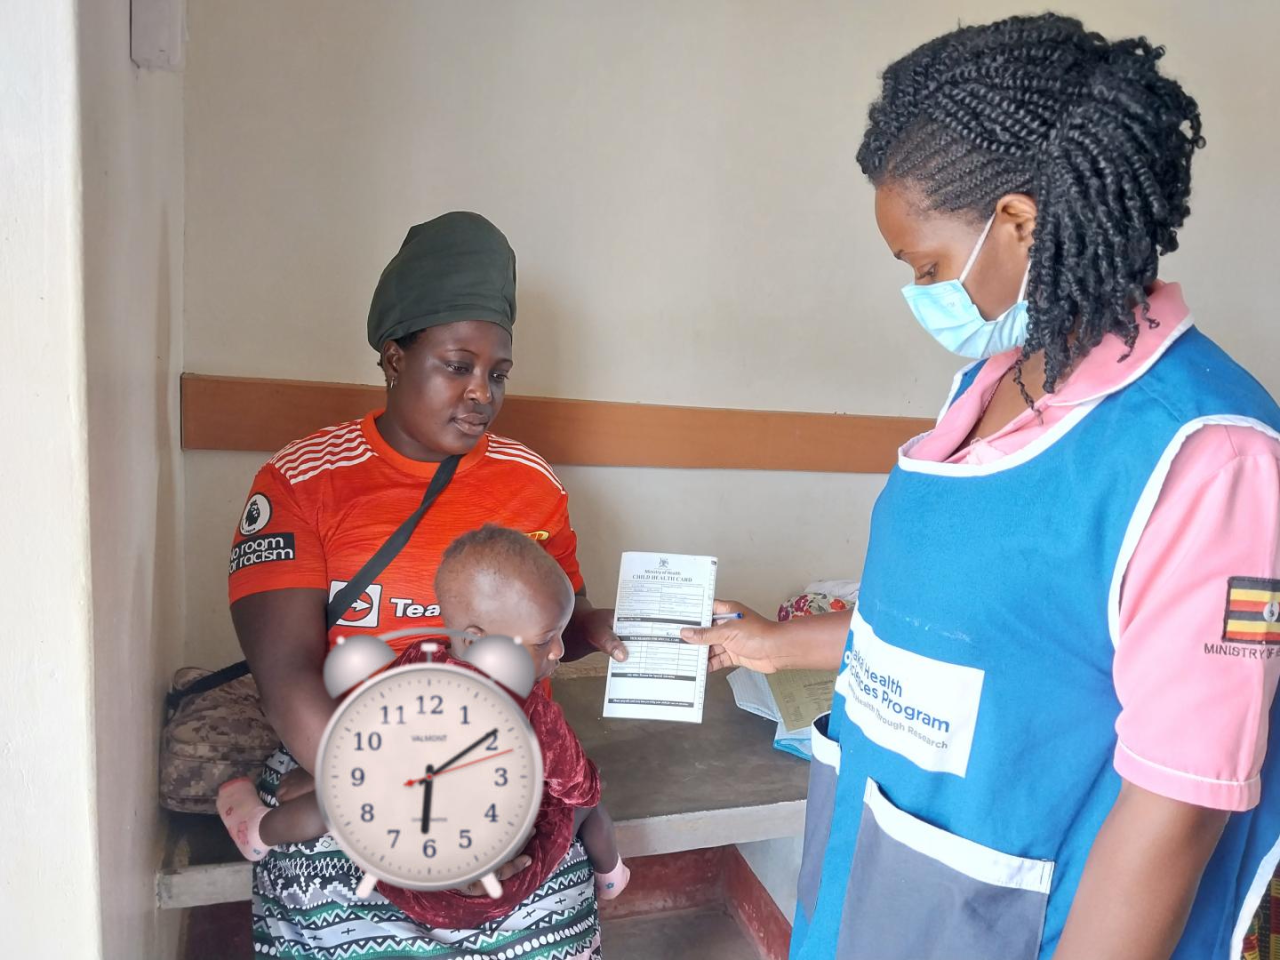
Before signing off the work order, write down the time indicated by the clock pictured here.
6:09:12
